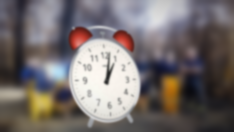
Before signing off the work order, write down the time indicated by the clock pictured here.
1:02
